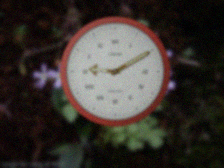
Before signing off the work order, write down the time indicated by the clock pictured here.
9:10
